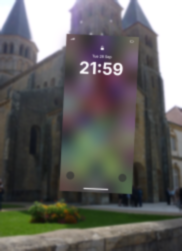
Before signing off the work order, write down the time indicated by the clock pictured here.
21:59
